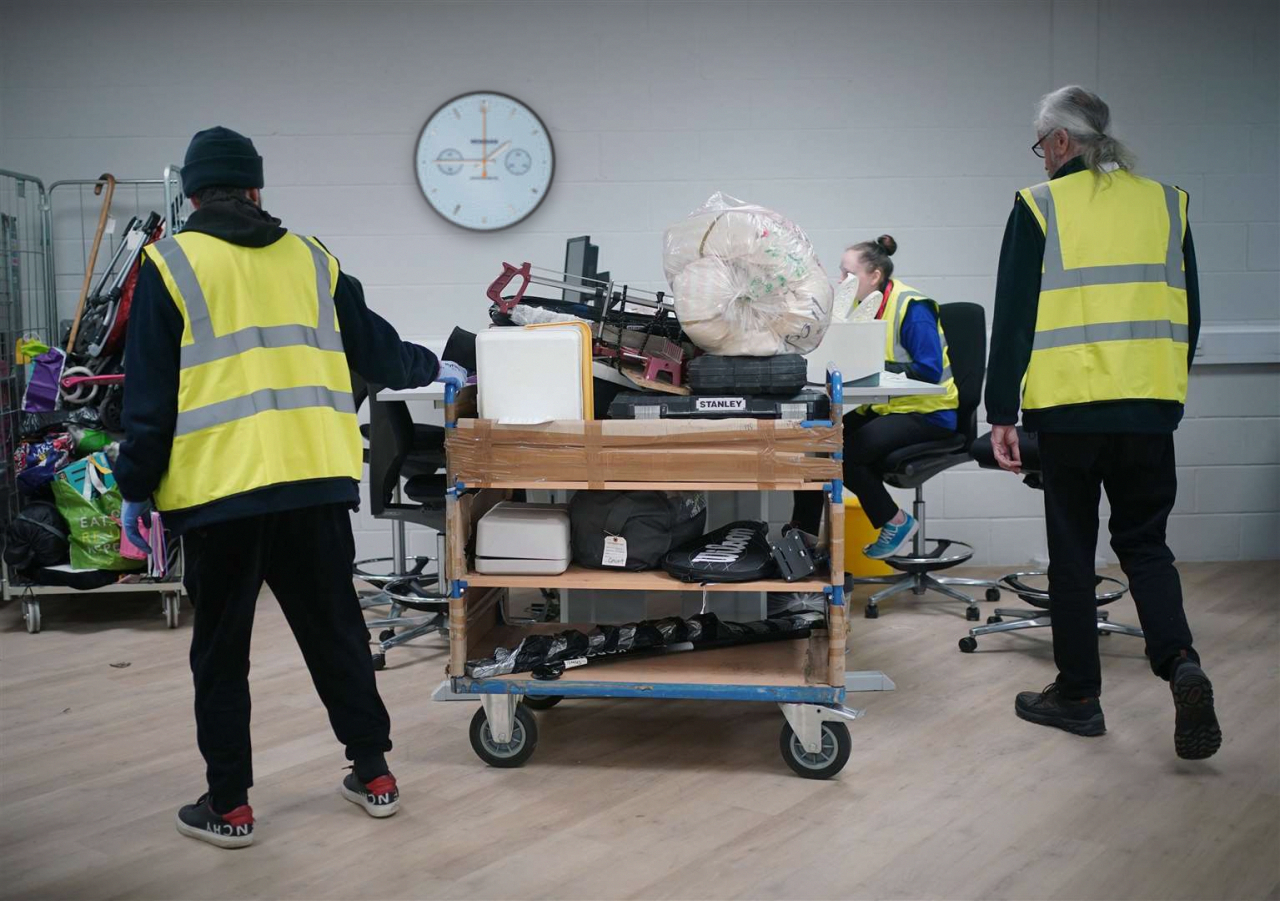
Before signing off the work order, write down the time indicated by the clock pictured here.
1:45
